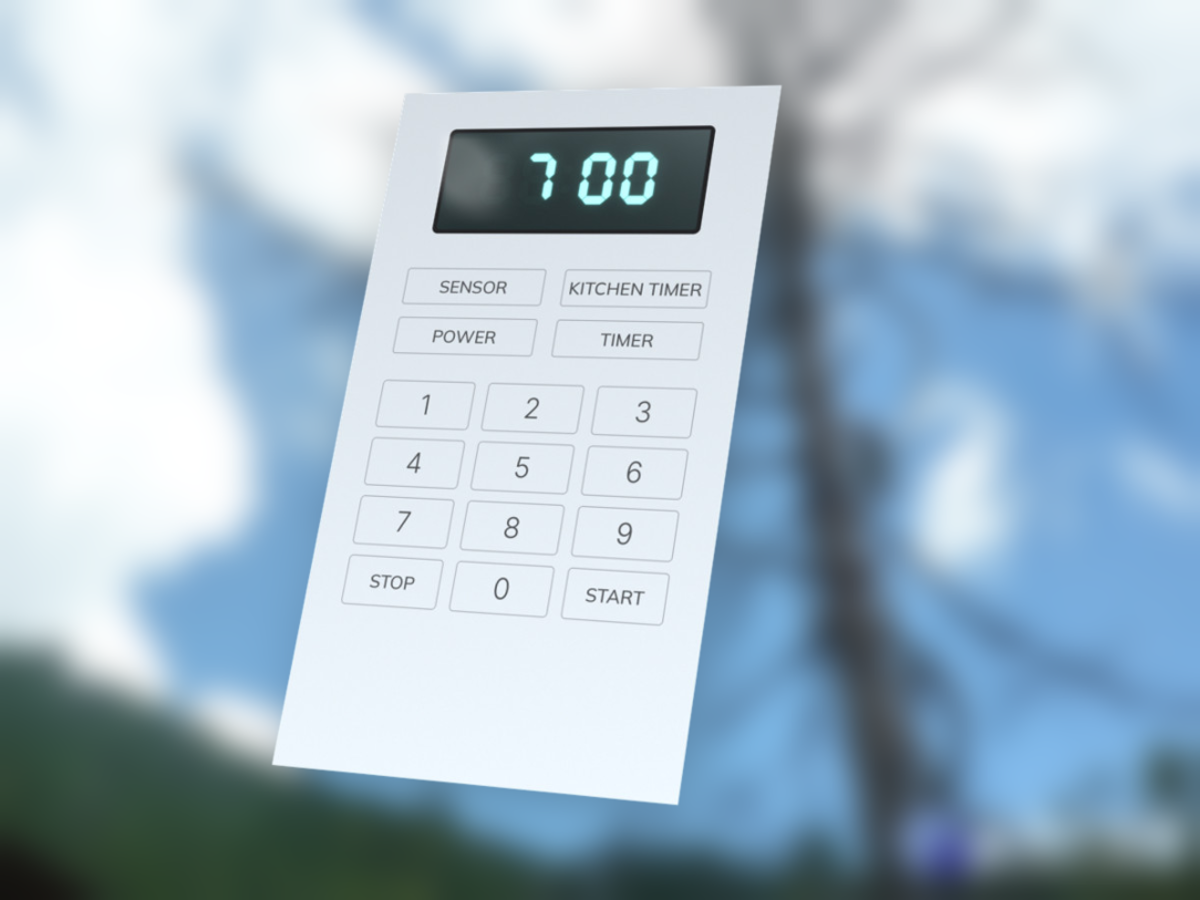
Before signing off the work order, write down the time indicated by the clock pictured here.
7:00
